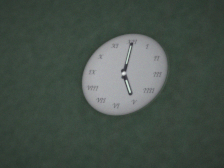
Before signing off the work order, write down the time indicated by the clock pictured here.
5:00
